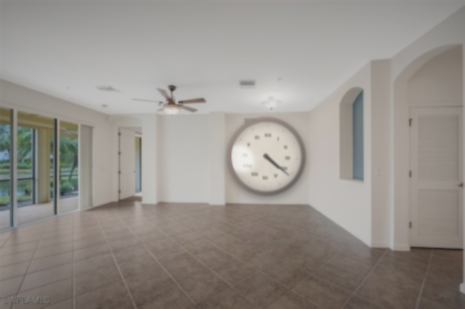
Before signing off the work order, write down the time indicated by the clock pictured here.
4:21
